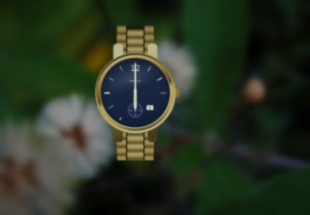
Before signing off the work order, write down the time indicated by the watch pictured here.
6:00
